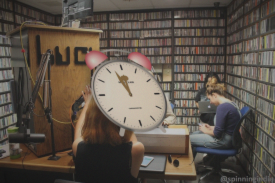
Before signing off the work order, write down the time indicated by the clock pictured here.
11:57
